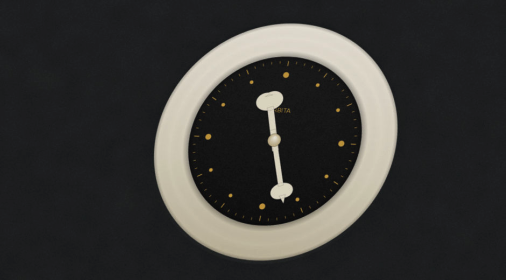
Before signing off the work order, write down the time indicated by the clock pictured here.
11:27
